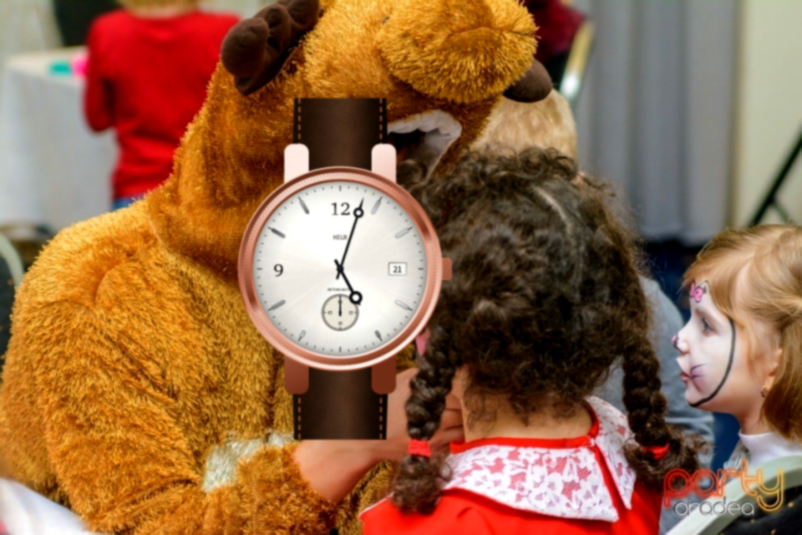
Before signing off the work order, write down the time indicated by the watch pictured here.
5:03
